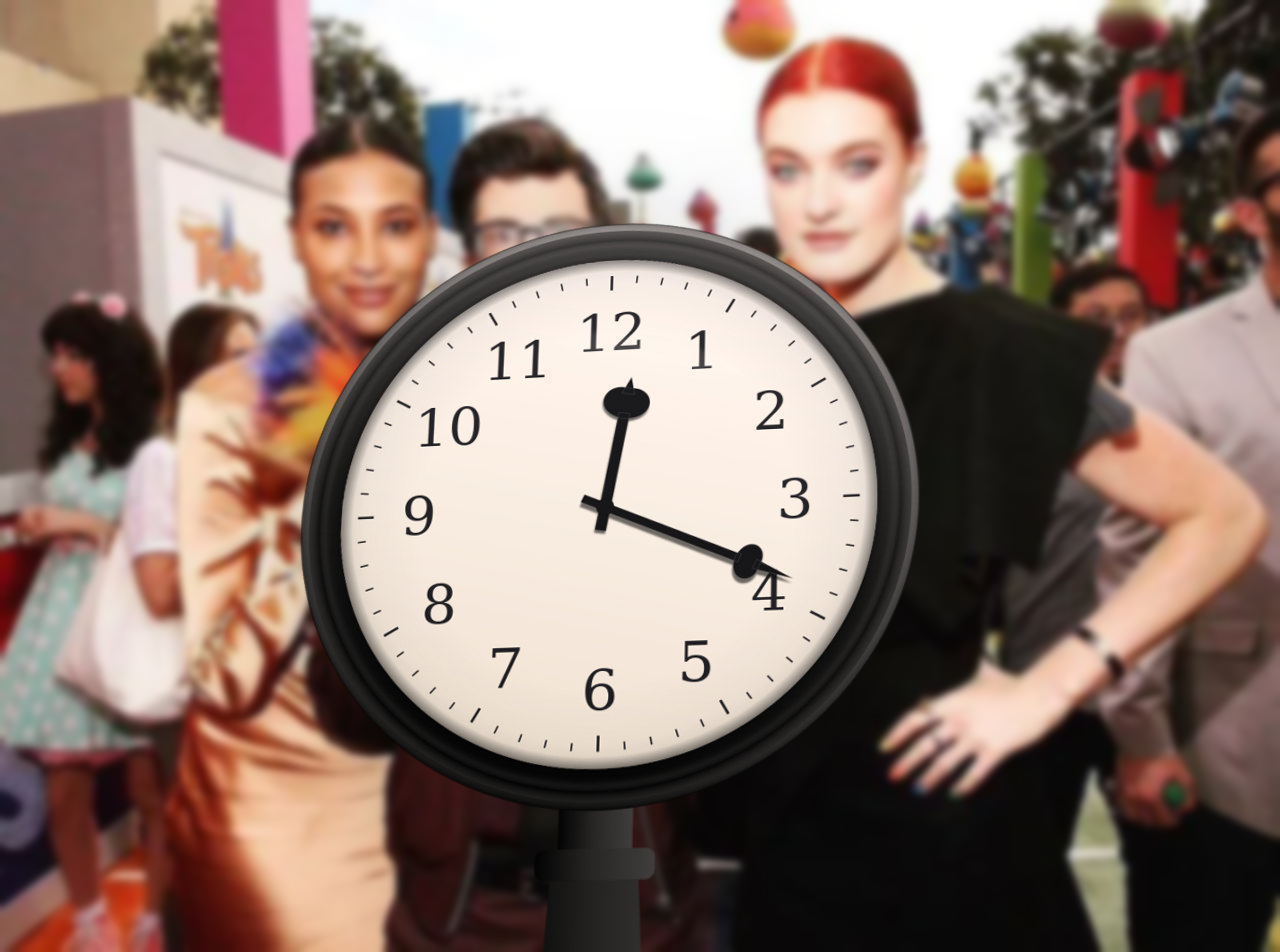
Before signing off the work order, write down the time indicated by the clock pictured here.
12:19
